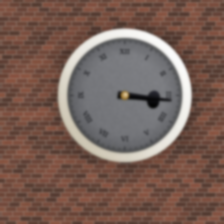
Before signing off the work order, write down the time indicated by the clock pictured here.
3:16
